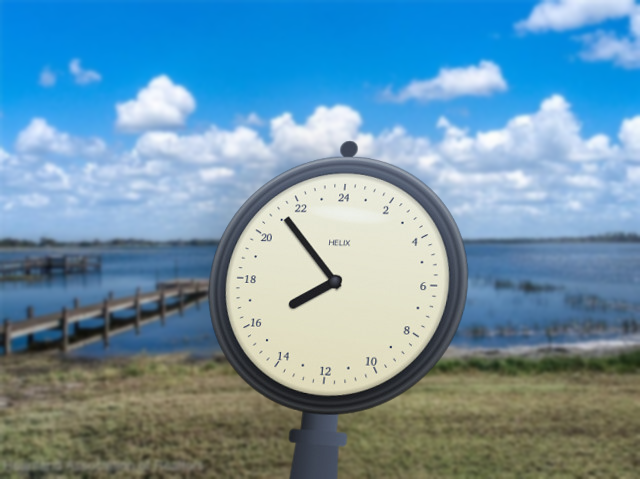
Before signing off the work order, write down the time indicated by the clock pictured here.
15:53
